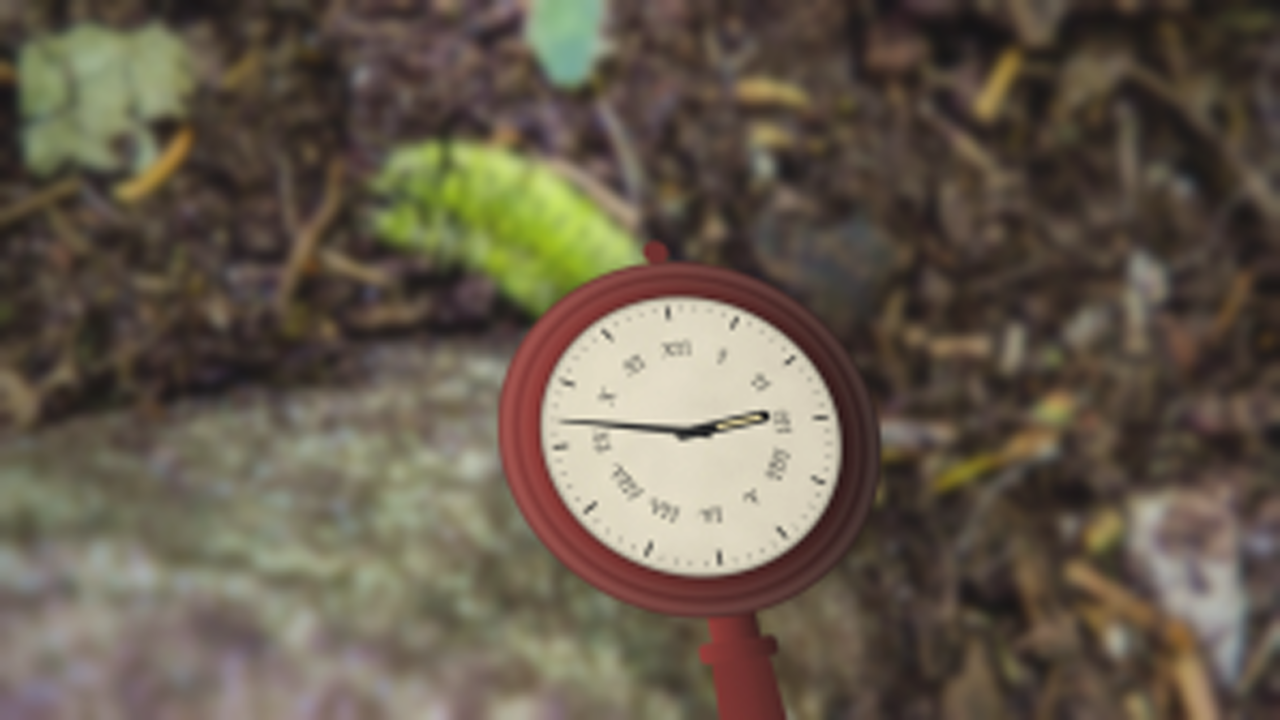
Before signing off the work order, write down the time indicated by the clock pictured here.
2:47
